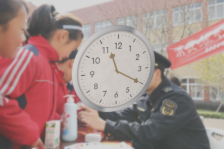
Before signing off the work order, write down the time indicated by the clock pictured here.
11:20
